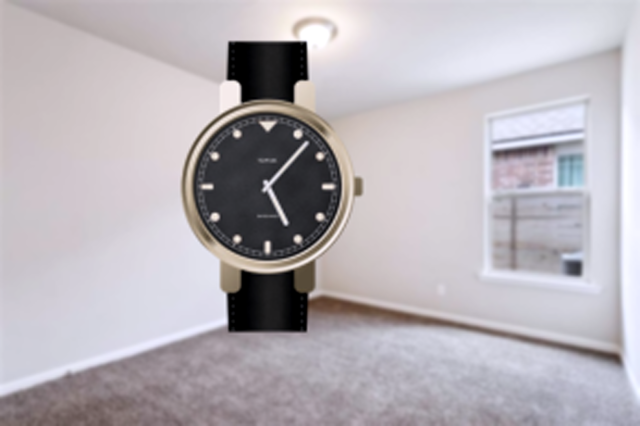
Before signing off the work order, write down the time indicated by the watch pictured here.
5:07
